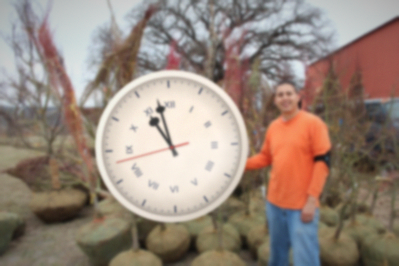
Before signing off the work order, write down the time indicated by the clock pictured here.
10:57:43
